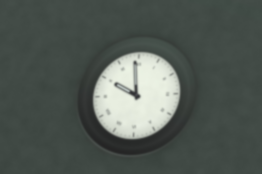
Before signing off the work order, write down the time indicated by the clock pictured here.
9:59
